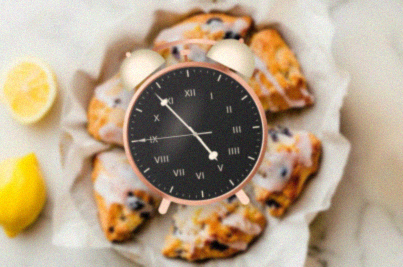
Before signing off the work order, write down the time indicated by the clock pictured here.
4:53:45
